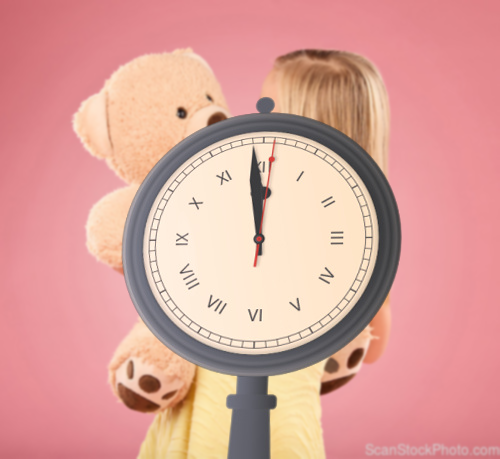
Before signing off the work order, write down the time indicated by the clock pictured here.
11:59:01
